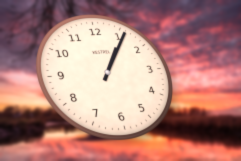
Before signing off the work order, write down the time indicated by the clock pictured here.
1:06
